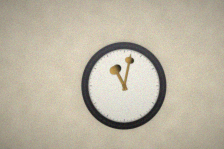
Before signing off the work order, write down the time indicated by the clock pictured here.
11:02
